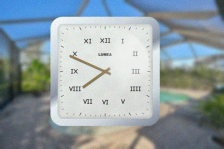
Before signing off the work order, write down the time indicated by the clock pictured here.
7:49
